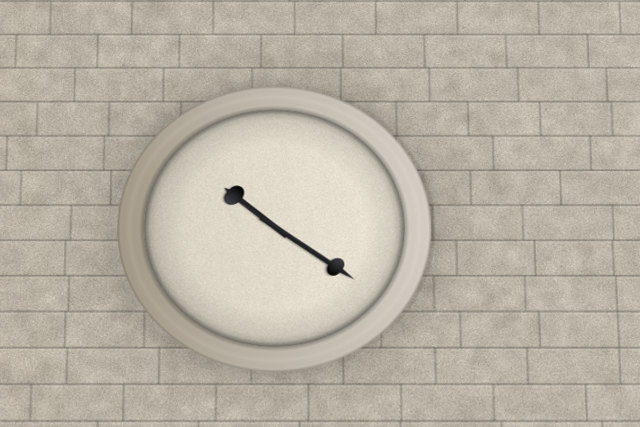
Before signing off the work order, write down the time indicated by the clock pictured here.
10:21
